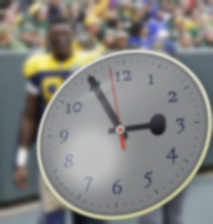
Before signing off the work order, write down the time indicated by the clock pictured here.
2:54:58
